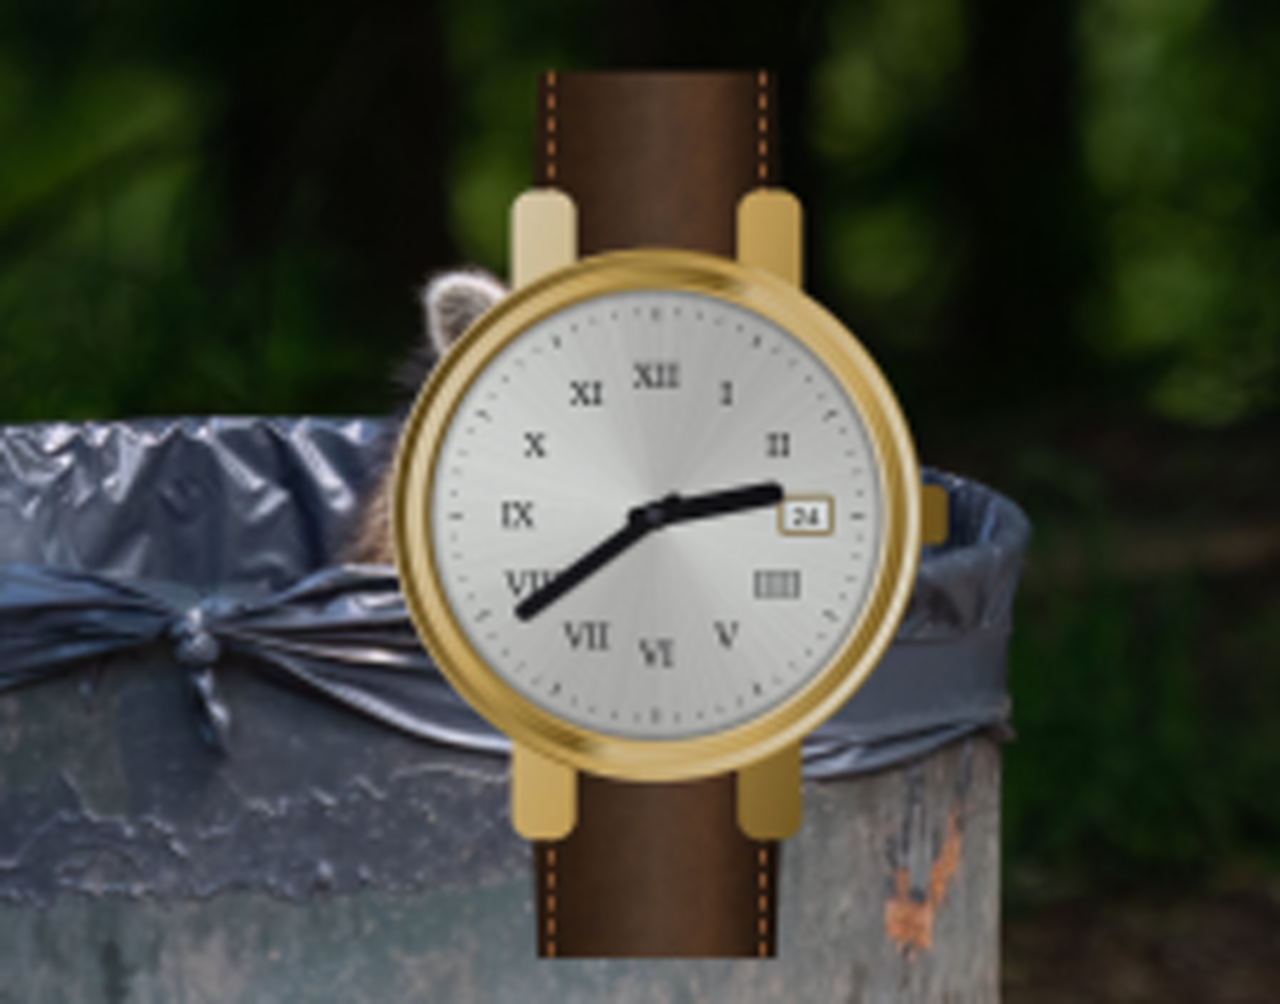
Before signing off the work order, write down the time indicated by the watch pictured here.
2:39
